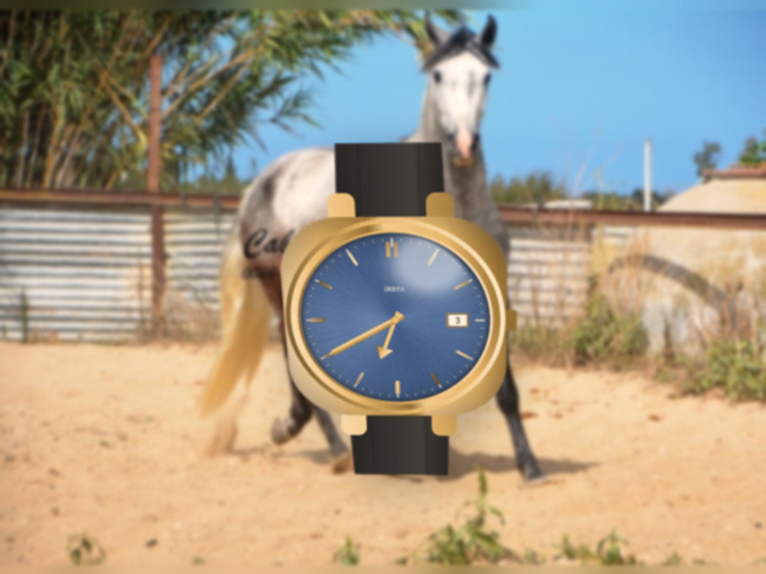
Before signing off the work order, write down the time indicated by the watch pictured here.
6:40
